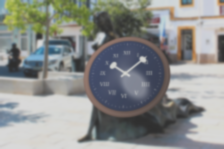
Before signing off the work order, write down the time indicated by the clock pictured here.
10:08
